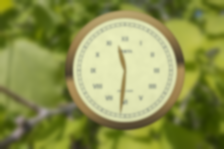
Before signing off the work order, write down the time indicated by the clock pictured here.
11:31
